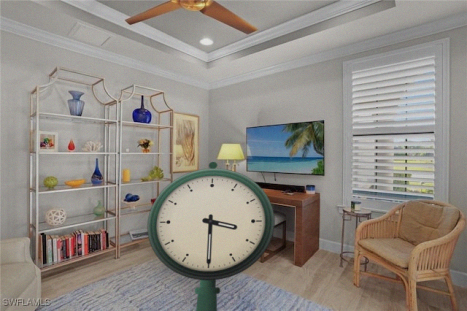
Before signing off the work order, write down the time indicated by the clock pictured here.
3:30
